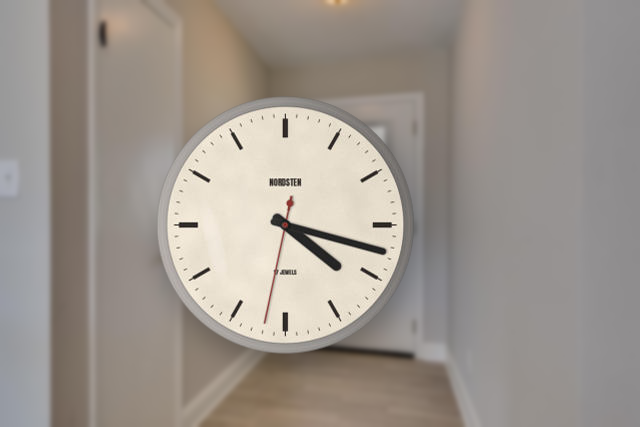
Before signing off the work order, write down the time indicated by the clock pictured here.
4:17:32
